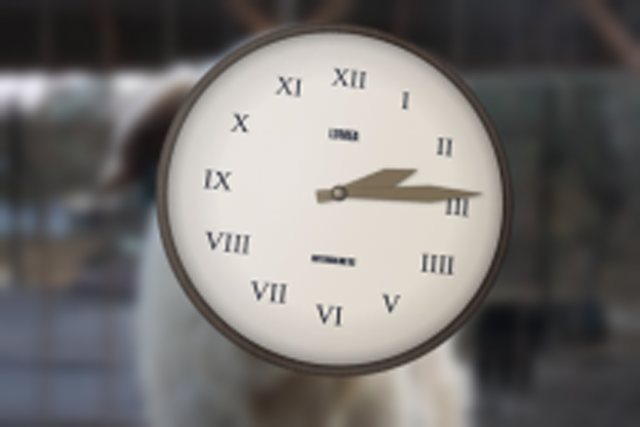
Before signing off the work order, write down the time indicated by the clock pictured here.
2:14
